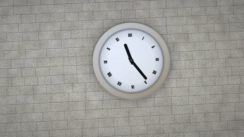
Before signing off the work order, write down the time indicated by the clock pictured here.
11:24
